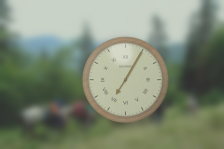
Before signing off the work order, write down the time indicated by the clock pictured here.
7:05
